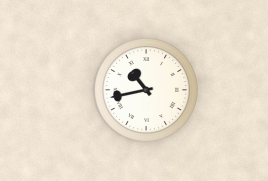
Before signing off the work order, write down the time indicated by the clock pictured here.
10:43
